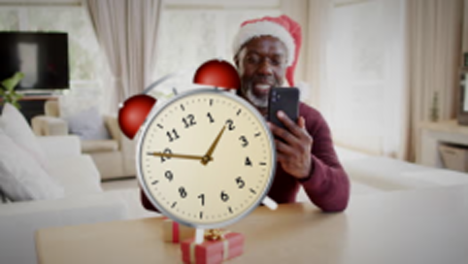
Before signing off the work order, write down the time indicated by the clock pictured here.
1:50
